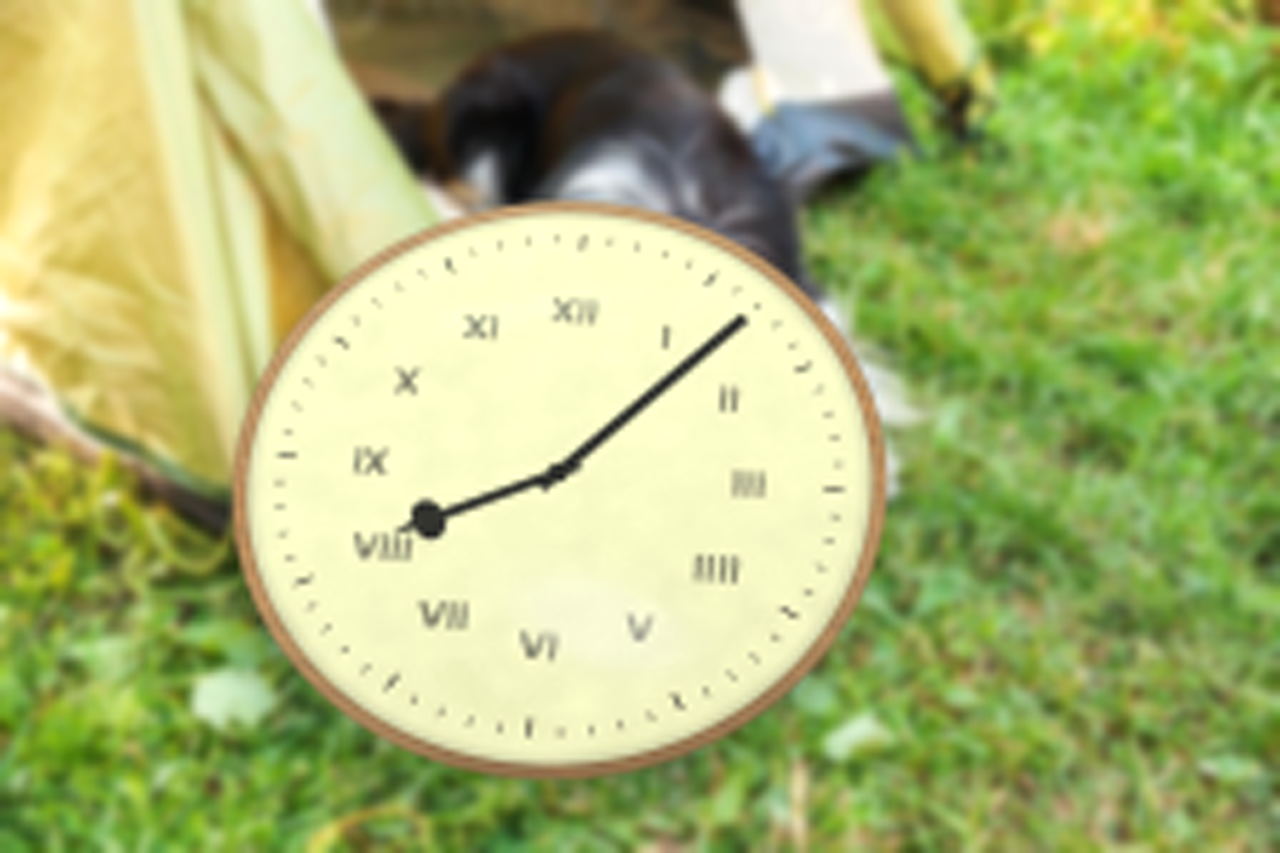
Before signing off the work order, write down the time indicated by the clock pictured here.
8:07
